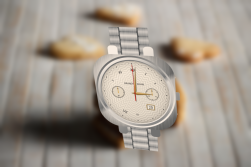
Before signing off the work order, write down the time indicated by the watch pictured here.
3:01
